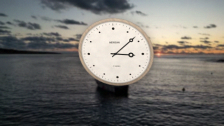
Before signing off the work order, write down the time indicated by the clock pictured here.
3:08
